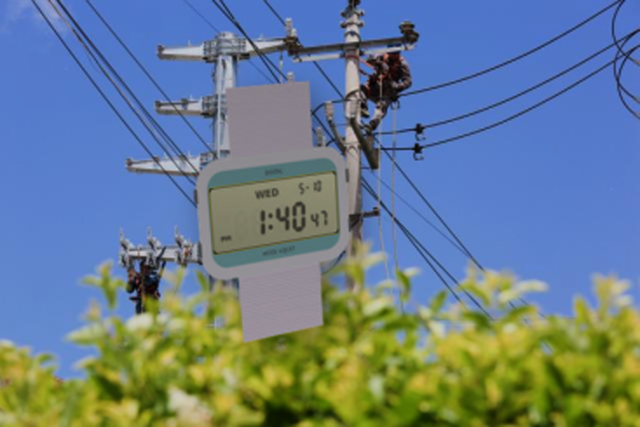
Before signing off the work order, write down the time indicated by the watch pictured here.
1:40:47
